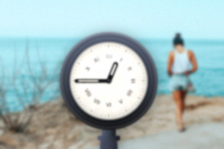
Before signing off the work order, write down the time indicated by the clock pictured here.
12:45
